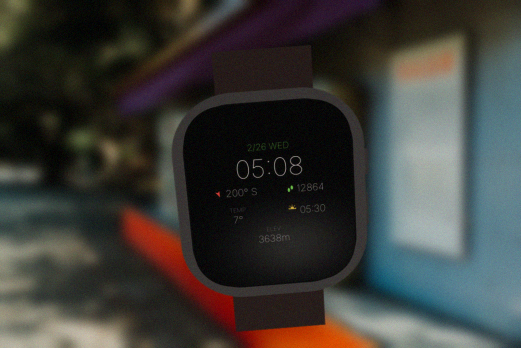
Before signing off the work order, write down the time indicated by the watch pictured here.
5:08
